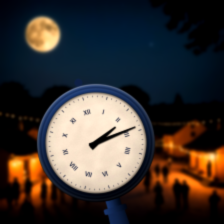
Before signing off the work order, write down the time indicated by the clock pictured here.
2:14
